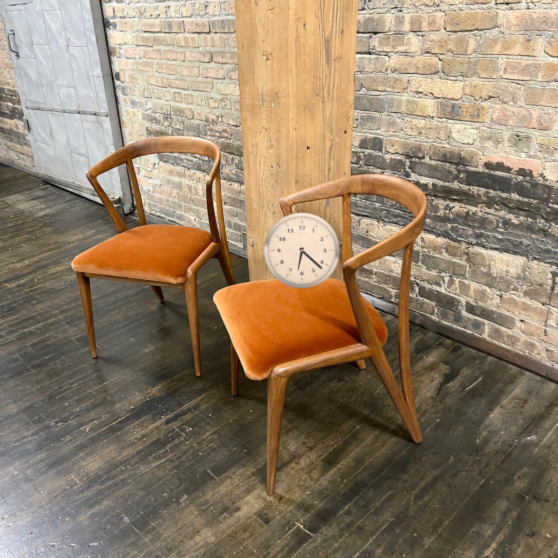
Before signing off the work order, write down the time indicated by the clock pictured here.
6:22
